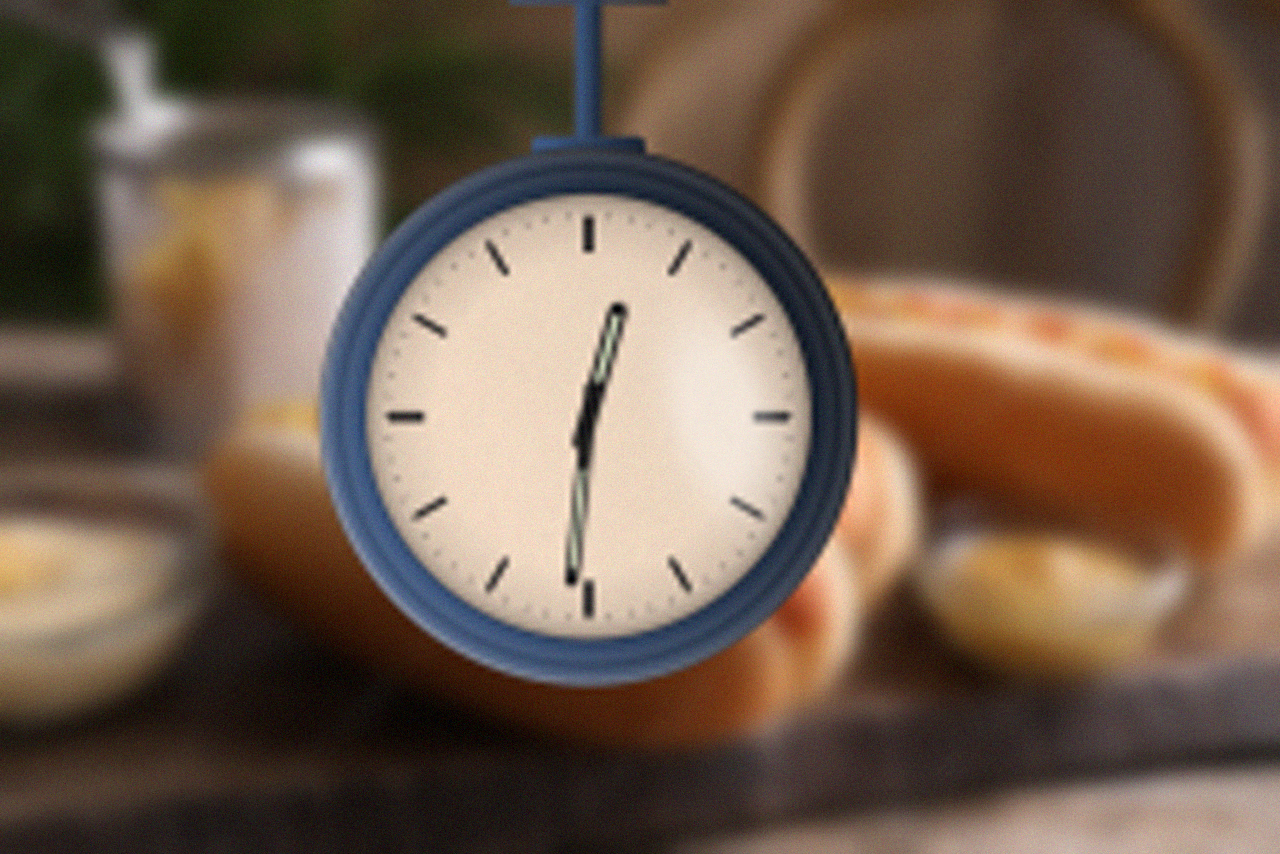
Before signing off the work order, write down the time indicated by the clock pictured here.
12:31
